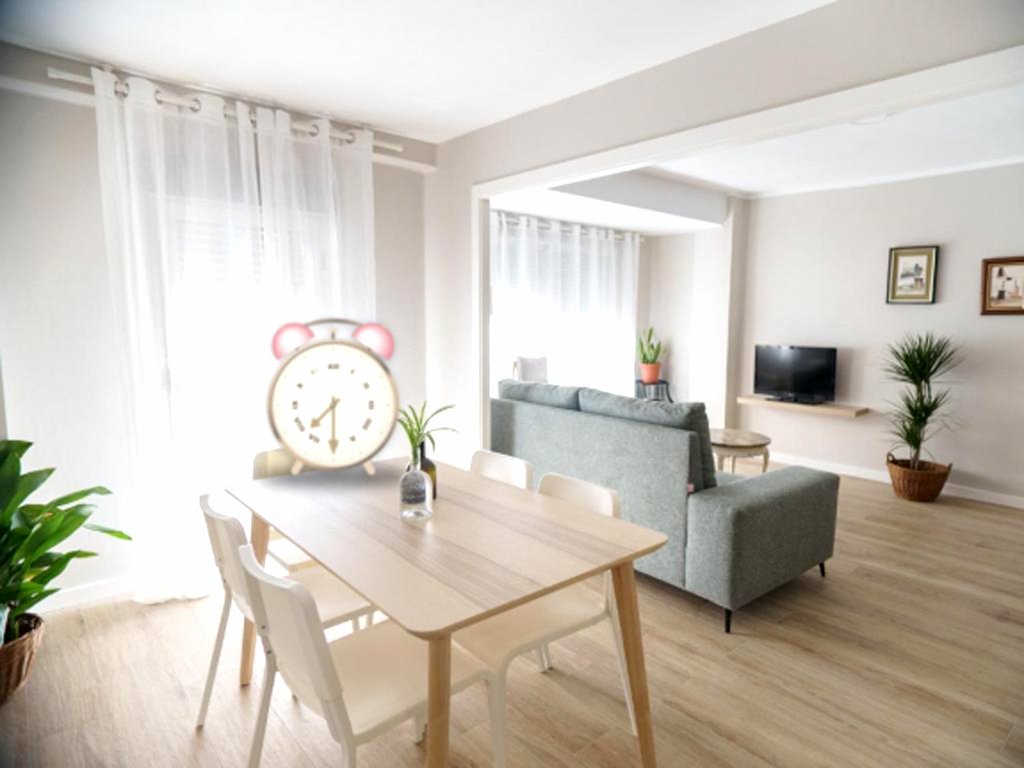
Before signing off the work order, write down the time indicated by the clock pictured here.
7:30
